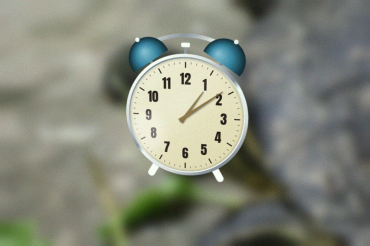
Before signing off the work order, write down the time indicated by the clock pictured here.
1:09
